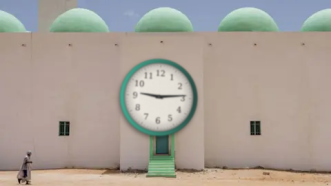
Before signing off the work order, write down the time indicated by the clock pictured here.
9:14
